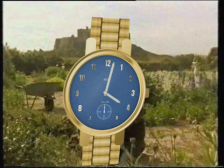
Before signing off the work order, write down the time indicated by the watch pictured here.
4:02
